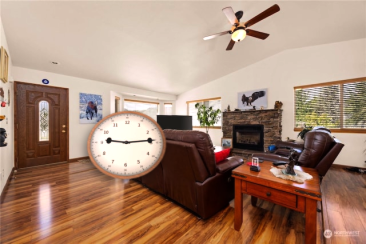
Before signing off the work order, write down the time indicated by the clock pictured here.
9:14
